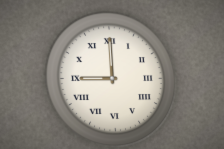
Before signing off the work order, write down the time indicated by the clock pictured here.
9:00
